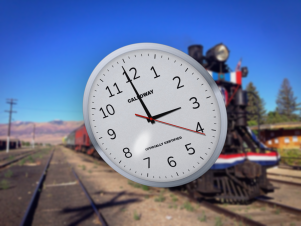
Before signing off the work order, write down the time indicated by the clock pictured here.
2:59:21
